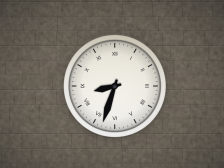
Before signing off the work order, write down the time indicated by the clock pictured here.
8:33
